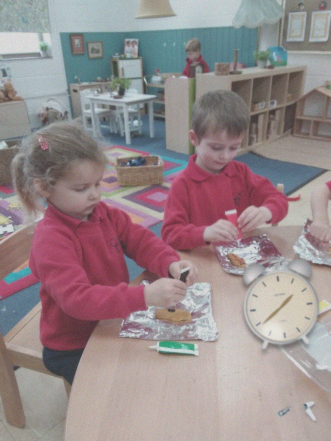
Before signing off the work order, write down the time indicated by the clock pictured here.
1:39
